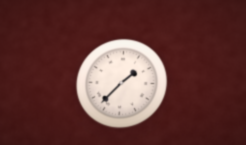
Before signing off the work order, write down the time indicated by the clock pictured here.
1:37
